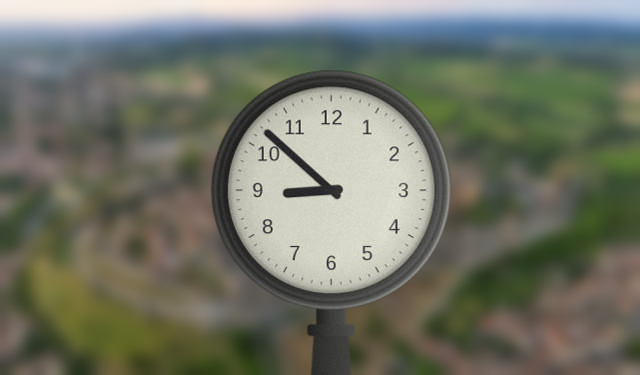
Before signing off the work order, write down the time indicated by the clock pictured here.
8:52
